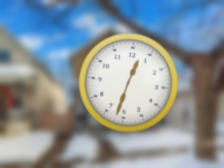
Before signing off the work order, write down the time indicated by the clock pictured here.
12:32
